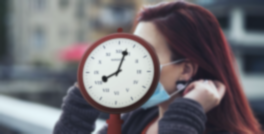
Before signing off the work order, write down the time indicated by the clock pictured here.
8:03
